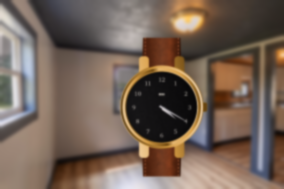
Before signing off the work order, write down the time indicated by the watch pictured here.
4:20
